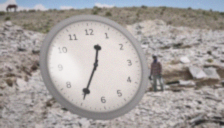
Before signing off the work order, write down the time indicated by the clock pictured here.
12:35
